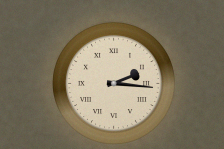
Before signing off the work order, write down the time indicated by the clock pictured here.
2:16
